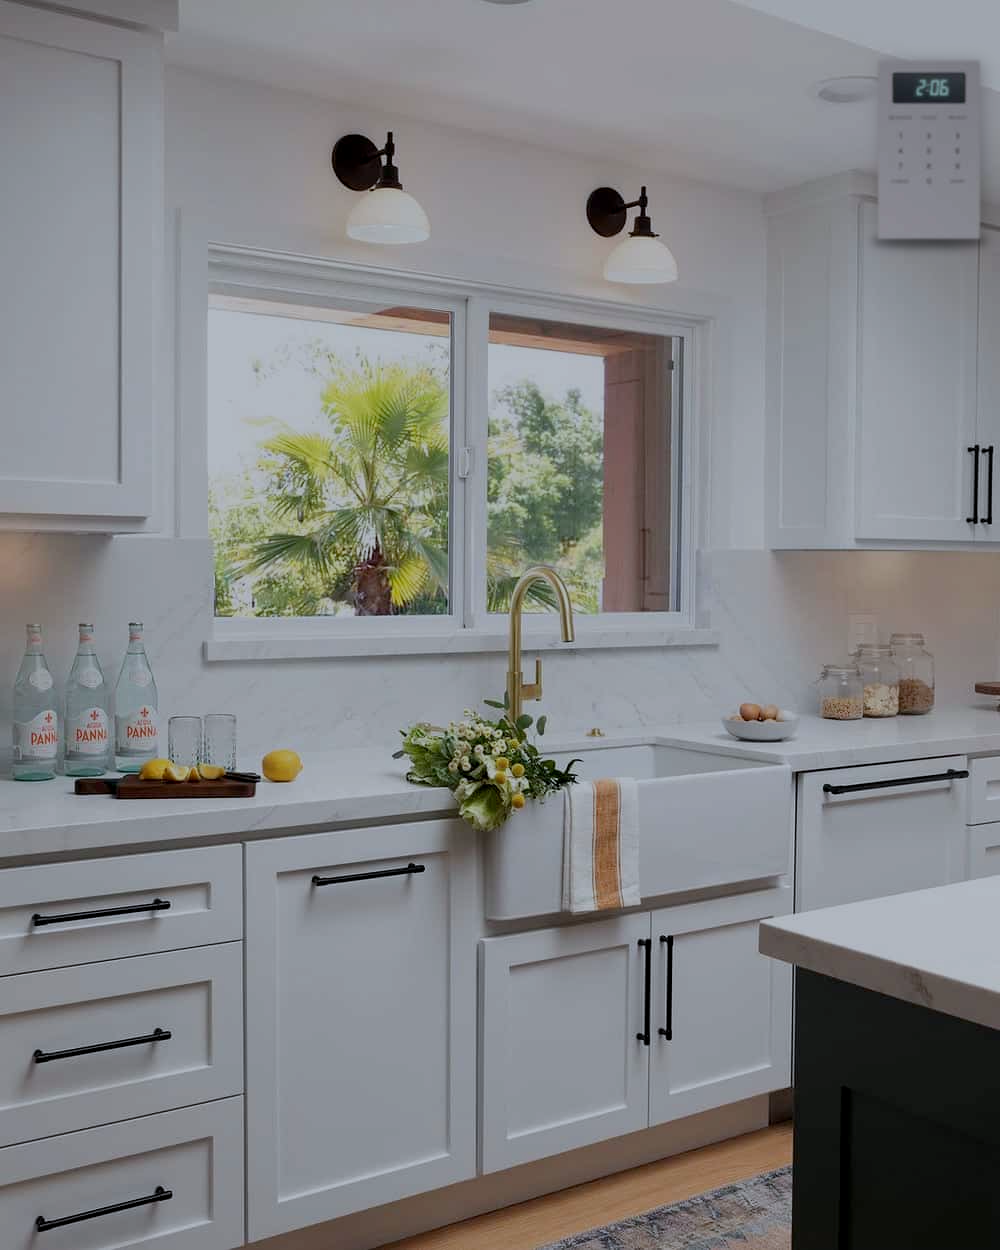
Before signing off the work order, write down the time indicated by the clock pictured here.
2:06
